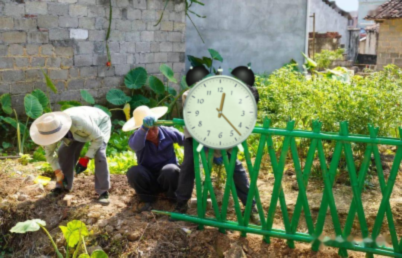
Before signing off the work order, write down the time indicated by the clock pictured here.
12:23
